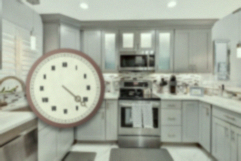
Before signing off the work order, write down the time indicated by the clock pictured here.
4:22
